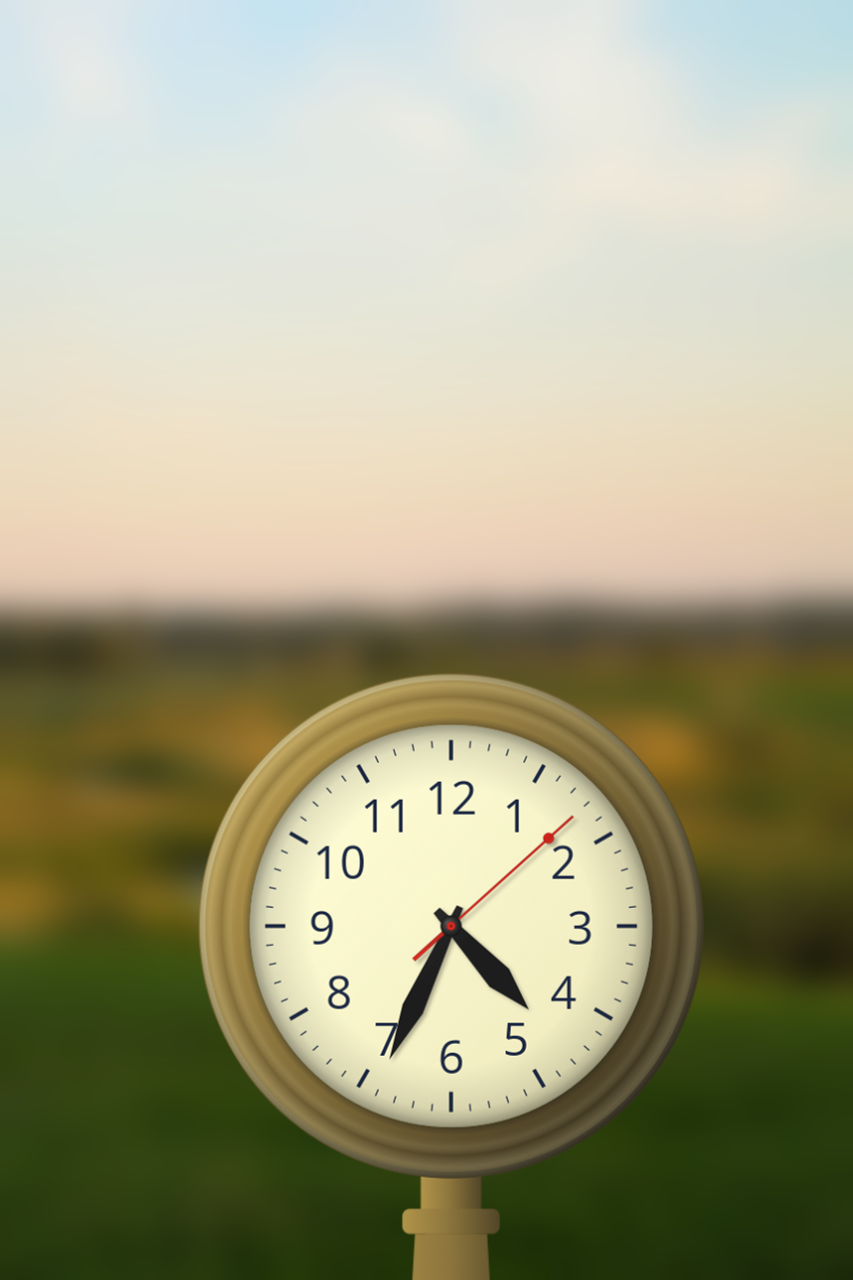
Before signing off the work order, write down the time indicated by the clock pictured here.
4:34:08
